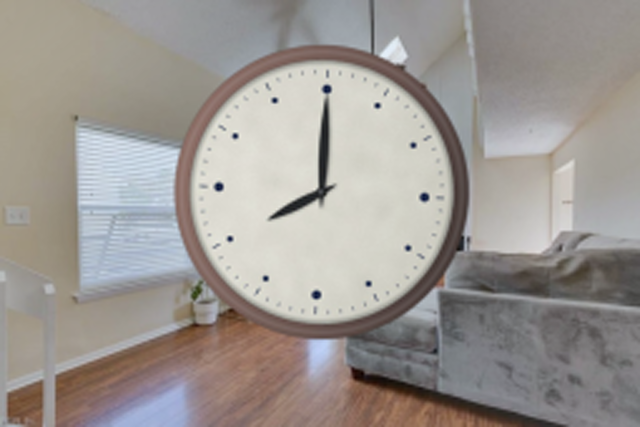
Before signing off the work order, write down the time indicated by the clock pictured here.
8:00
